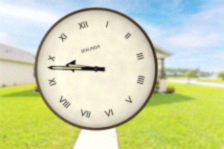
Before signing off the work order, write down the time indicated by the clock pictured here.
9:48
